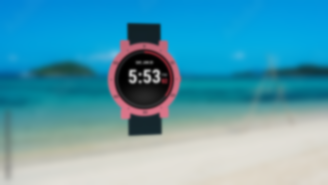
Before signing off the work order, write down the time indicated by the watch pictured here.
5:53
